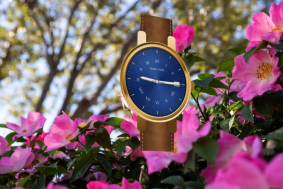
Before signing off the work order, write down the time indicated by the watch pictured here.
9:15
